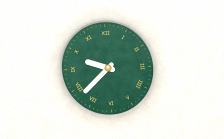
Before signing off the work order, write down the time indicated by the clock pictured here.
9:38
